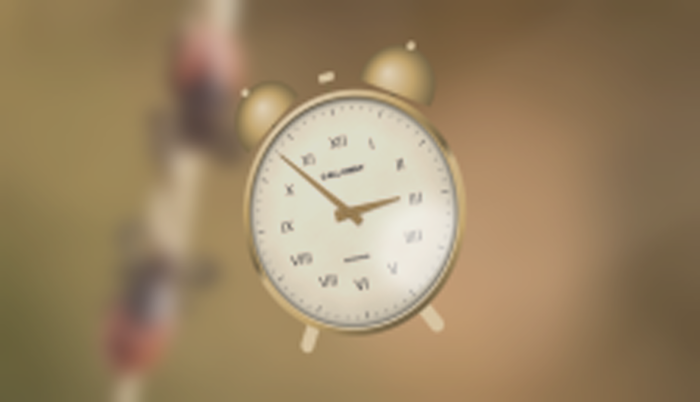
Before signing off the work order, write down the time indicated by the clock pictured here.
2:53
